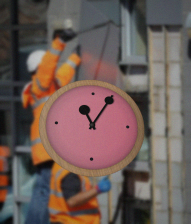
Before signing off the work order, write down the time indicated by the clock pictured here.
11:05
